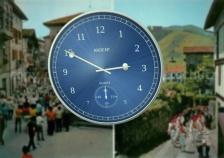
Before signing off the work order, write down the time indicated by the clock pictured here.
2:50
